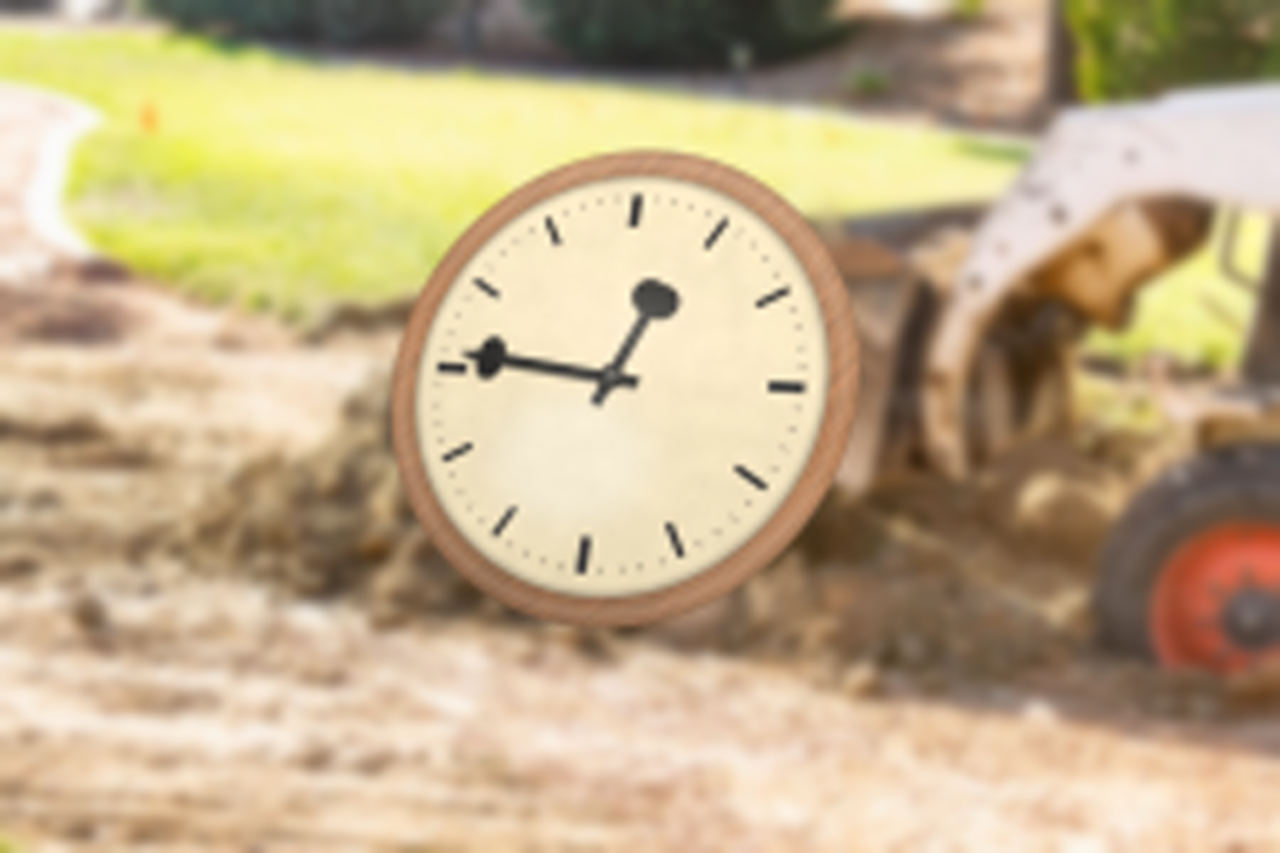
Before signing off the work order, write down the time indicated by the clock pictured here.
12:46
